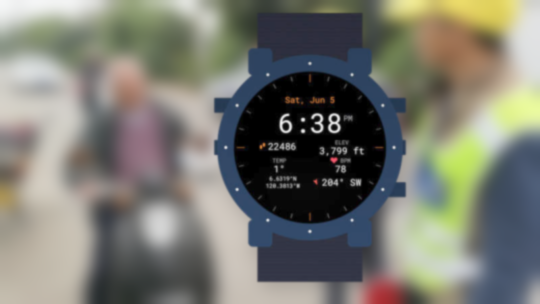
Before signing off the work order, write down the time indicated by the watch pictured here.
6:38
